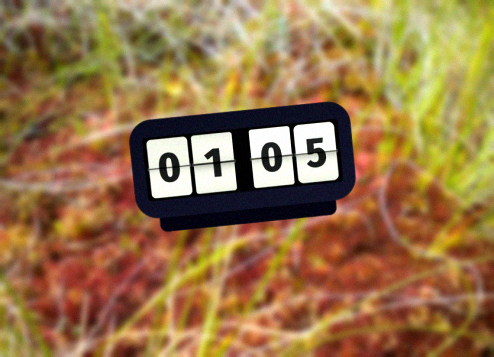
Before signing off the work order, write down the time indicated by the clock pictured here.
1:05
